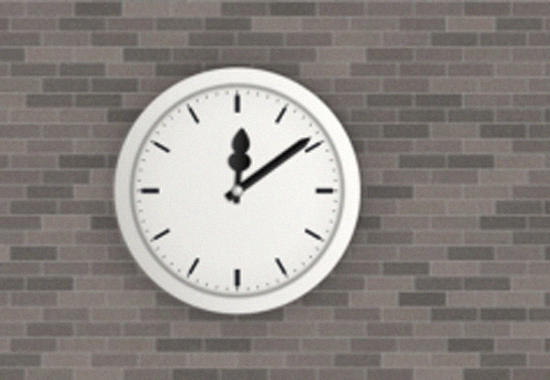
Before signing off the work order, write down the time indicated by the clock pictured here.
12:09
